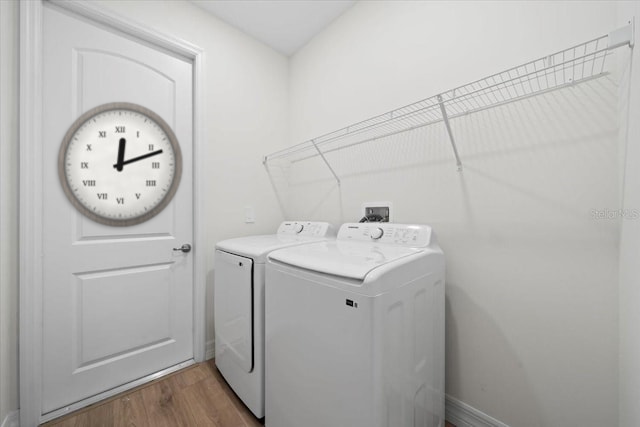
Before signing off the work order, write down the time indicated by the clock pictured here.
12:12
